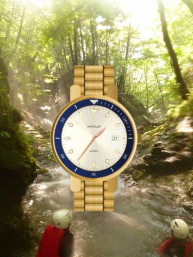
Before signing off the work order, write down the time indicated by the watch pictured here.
1:36
